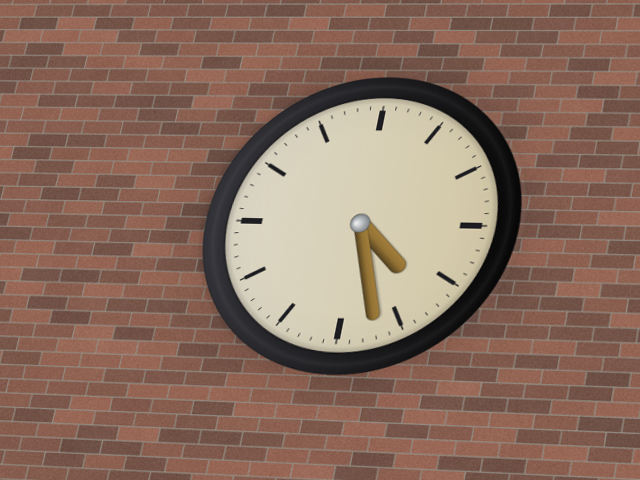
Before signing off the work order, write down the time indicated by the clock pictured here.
4:27
